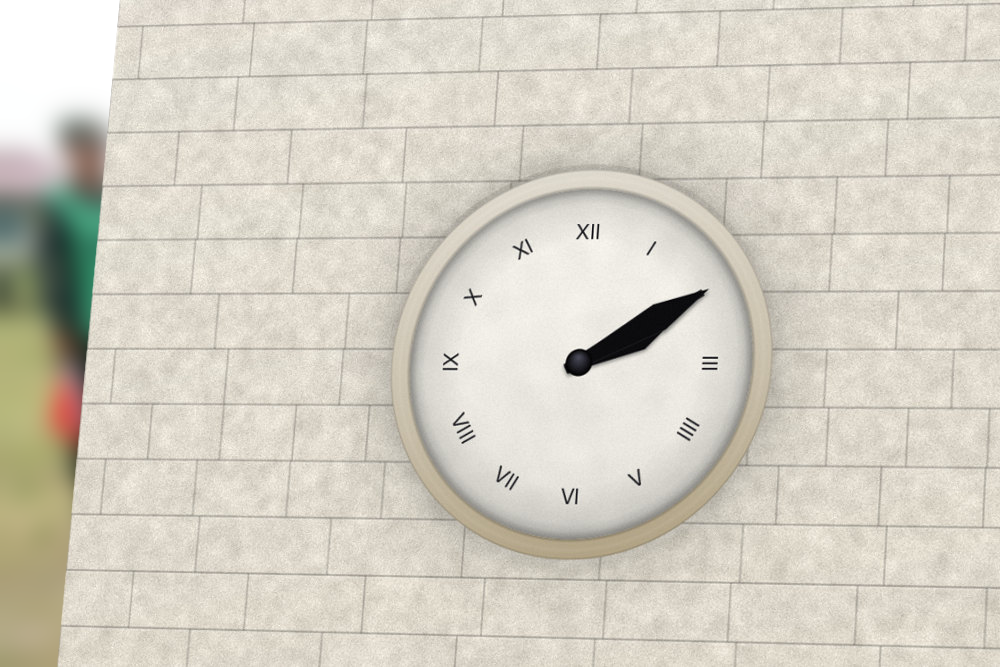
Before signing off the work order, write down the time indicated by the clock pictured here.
2:10
